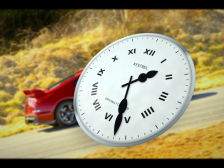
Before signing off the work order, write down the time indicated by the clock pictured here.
1:27
